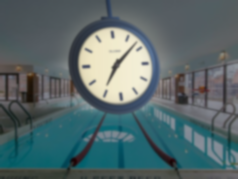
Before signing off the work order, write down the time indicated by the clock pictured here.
7:08
